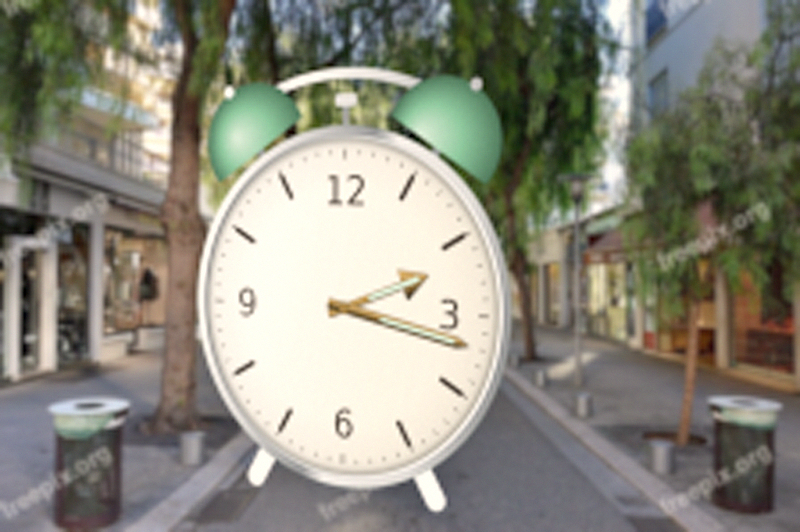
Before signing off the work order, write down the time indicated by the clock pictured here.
2:17
